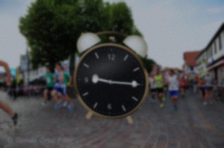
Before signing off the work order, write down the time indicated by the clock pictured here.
9:15
